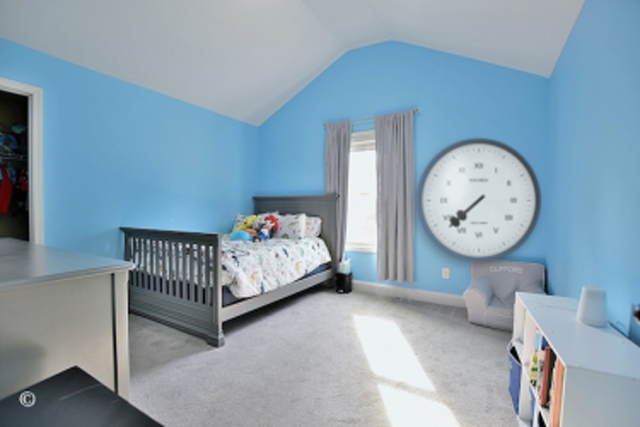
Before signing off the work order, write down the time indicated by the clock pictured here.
7:38
